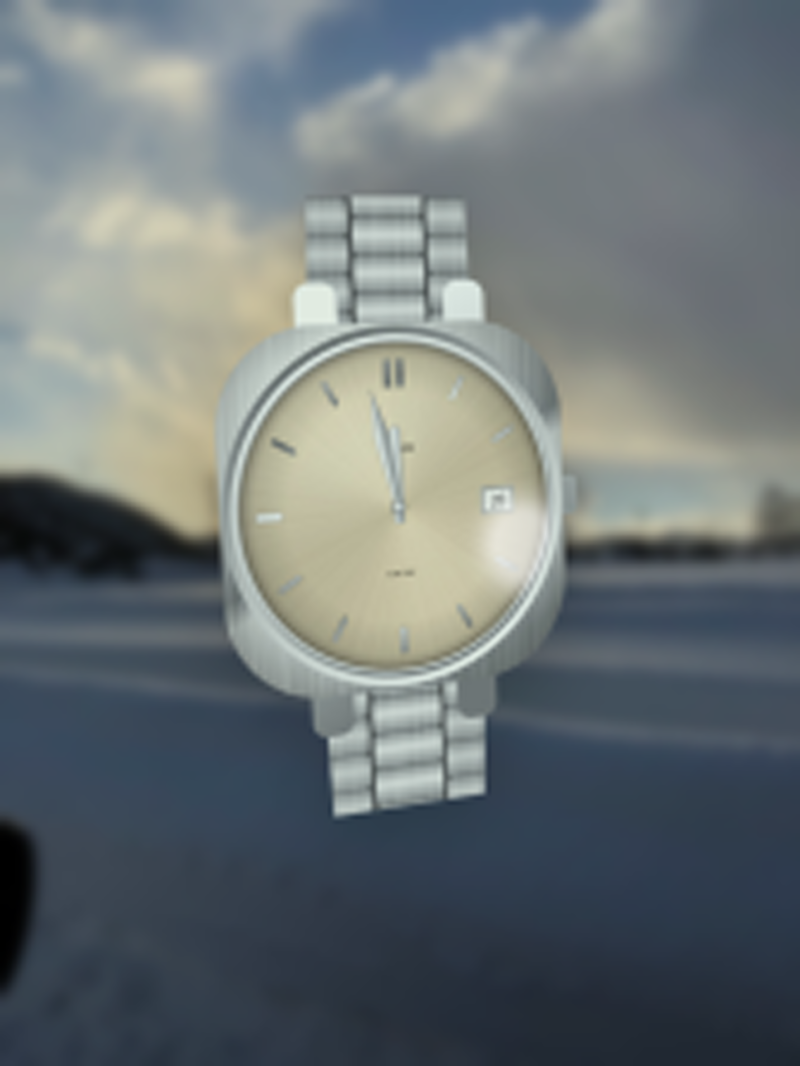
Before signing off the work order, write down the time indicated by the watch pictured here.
11:58
